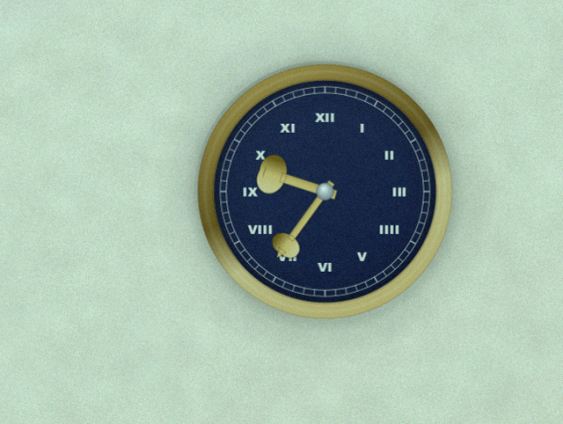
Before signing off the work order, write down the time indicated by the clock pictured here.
9:36
